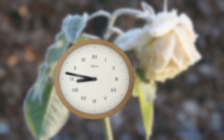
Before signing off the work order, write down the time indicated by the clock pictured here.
8:47
